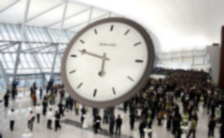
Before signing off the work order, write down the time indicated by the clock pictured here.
5:47
